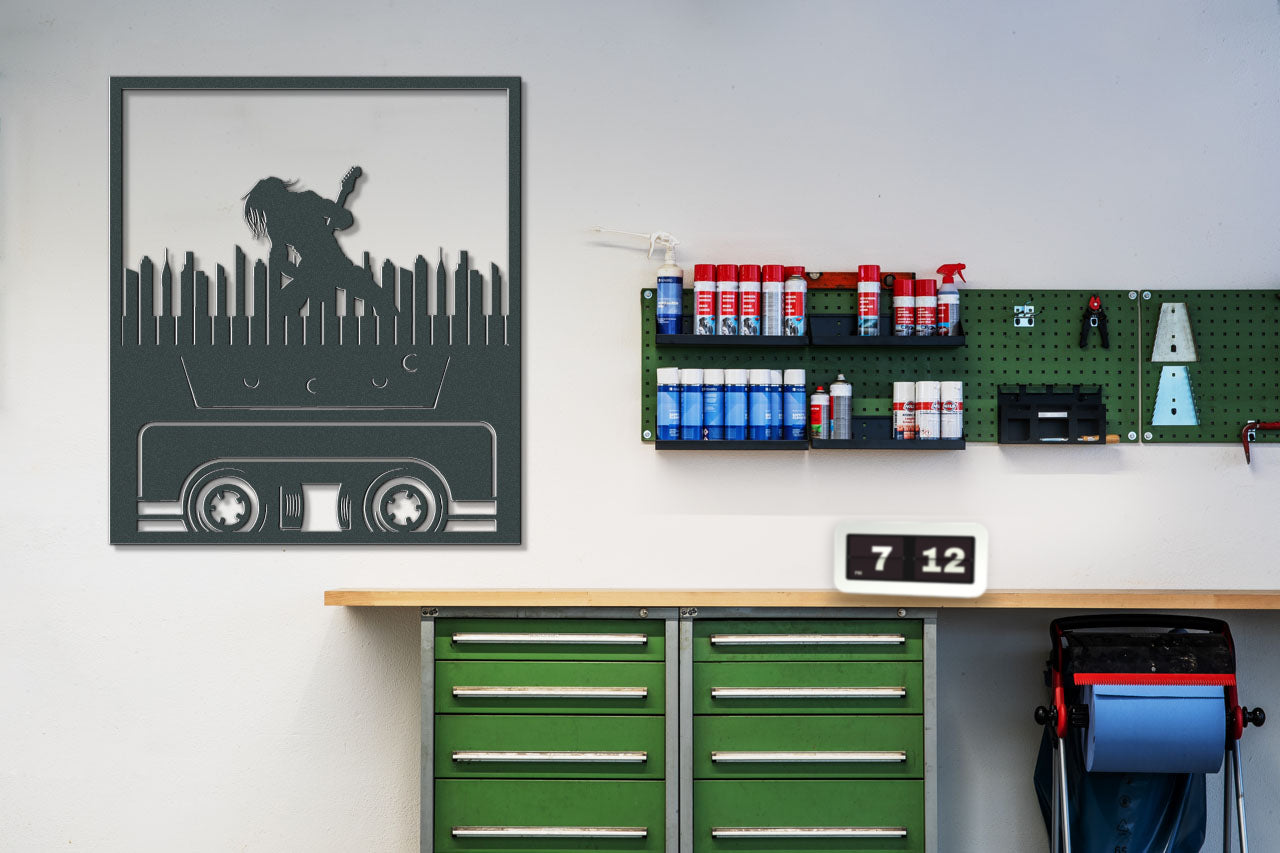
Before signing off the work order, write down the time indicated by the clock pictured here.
7:12
